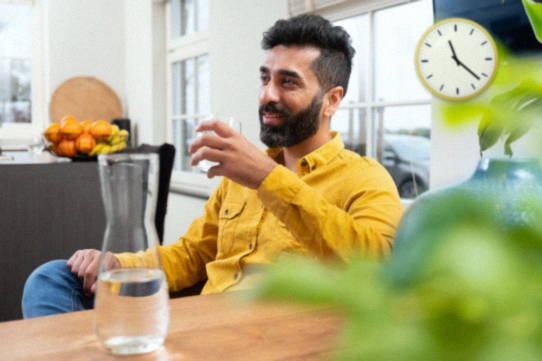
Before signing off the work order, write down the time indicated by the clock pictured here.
11:22
